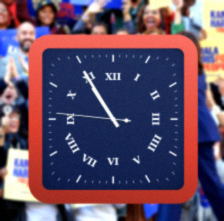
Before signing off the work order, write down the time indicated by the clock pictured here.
10:54:46
